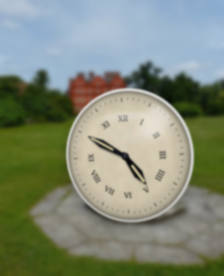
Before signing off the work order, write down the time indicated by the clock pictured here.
4:50
